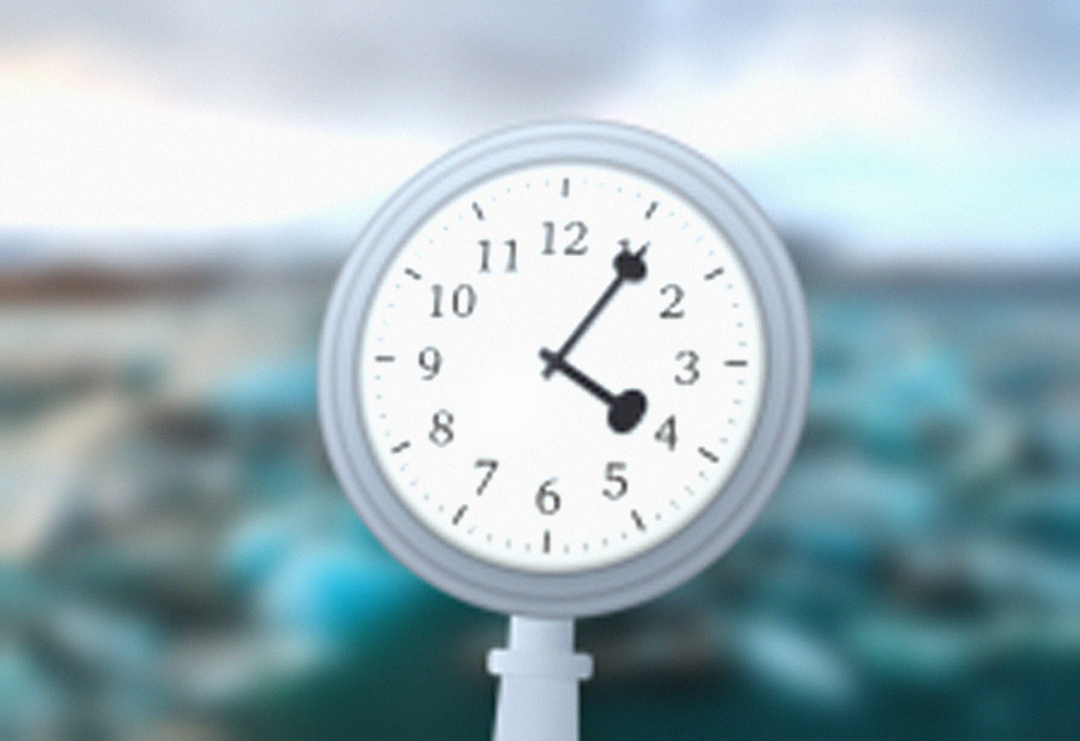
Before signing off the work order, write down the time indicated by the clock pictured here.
4:06
